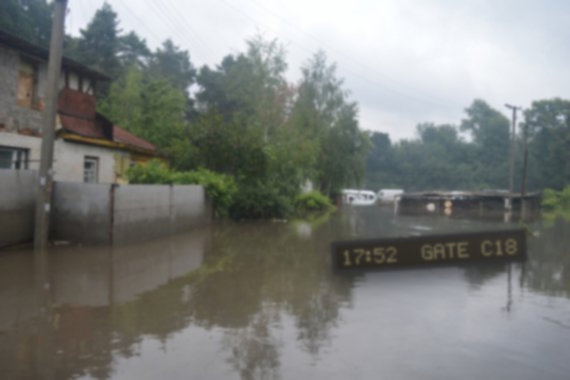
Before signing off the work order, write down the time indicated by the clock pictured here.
17:52
